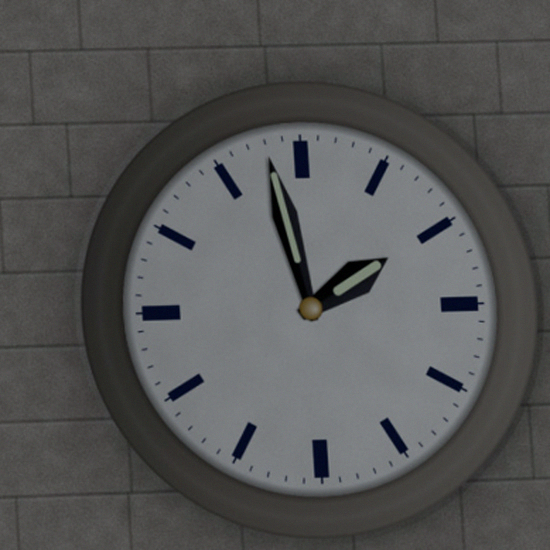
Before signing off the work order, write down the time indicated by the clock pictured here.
1:58
